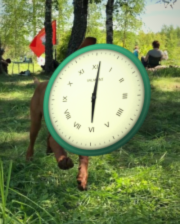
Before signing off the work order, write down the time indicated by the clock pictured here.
6:01
